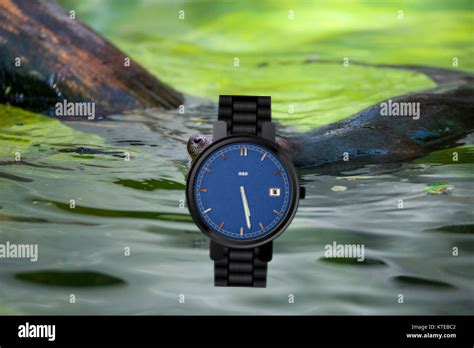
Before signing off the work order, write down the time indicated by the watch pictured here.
5:28
